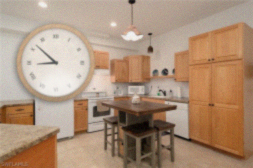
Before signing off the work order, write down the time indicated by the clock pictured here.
8:52
